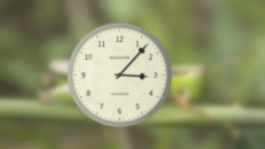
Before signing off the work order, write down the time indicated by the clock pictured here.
3:07
